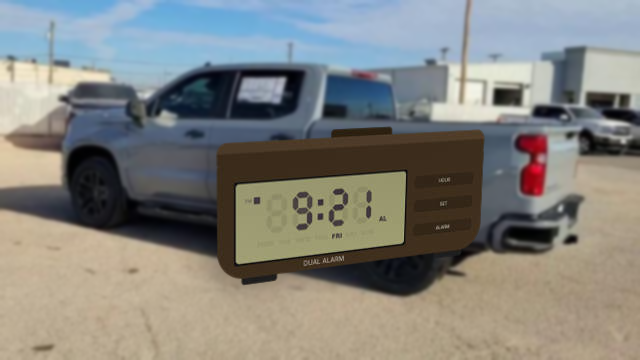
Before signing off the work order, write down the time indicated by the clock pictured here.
9:21
